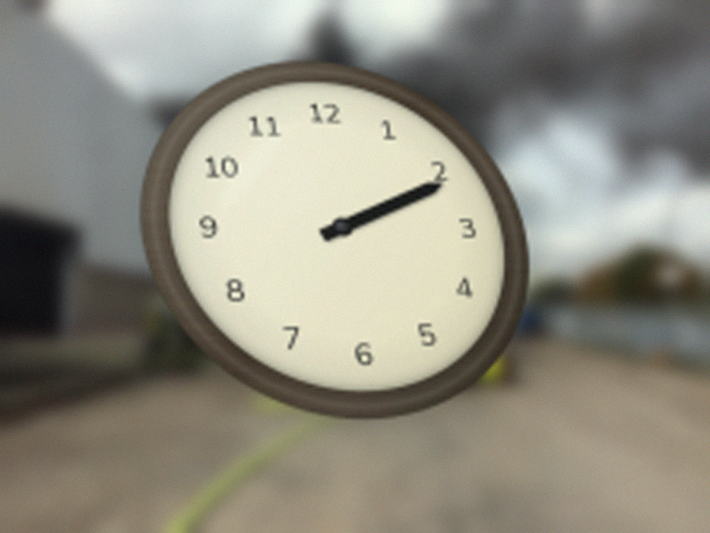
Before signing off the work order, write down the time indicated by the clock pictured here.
2:11
